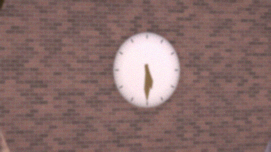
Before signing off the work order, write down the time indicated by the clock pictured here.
5:30
